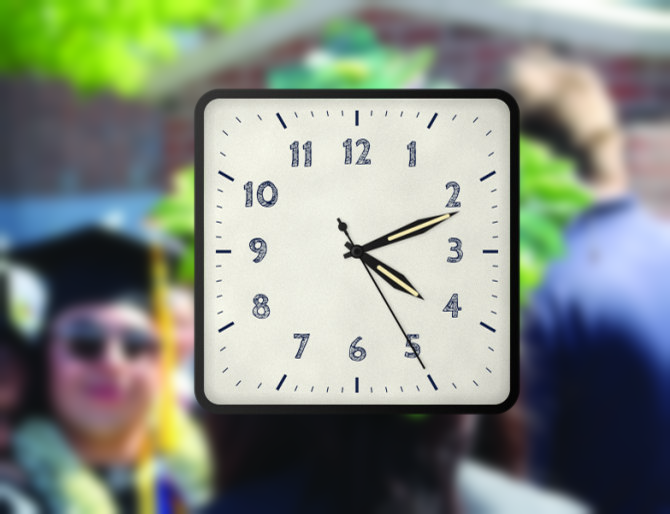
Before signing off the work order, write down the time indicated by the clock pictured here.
4:11:25
